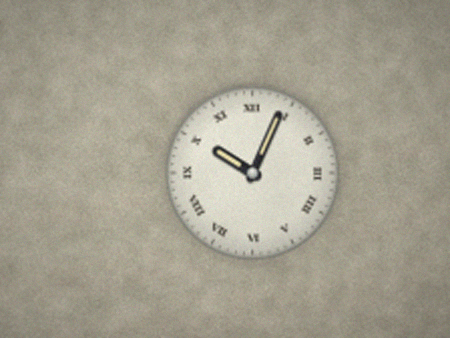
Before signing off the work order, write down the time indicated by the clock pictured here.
10:04
